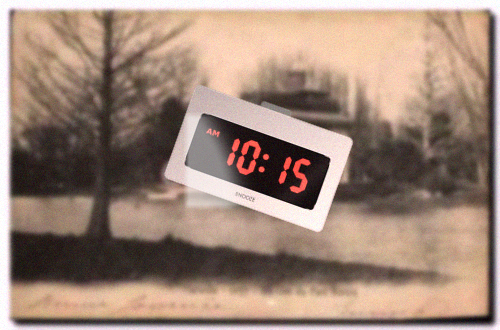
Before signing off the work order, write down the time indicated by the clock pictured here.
10:15
